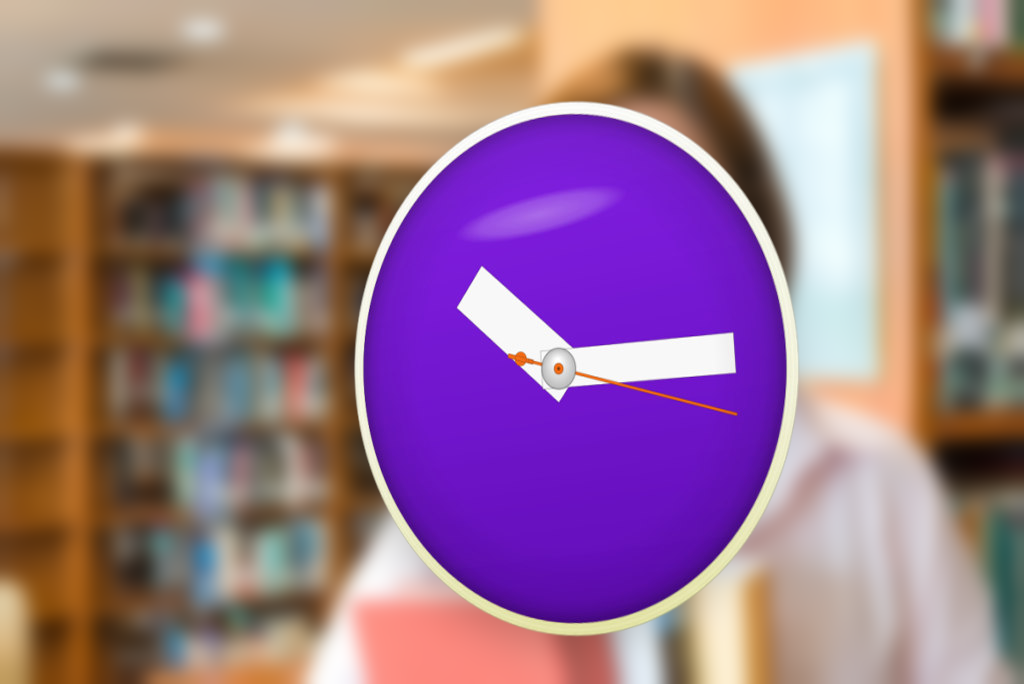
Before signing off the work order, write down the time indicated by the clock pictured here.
10:14:17
